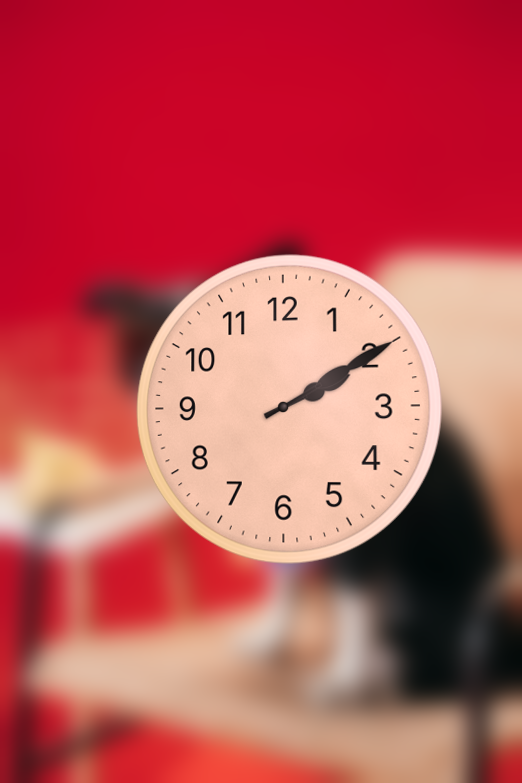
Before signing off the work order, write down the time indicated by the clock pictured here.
2:10
